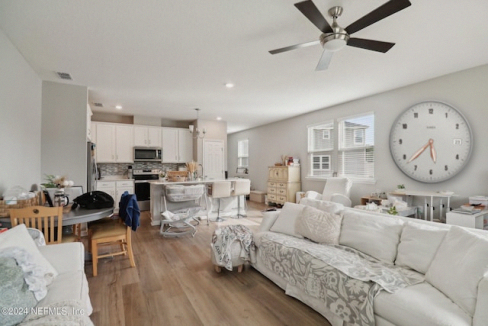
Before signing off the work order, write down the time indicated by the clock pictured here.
5:38
